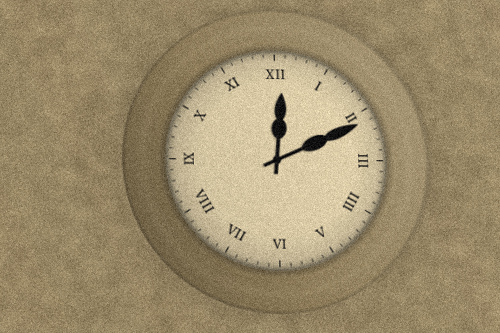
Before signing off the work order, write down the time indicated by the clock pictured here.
12:11
